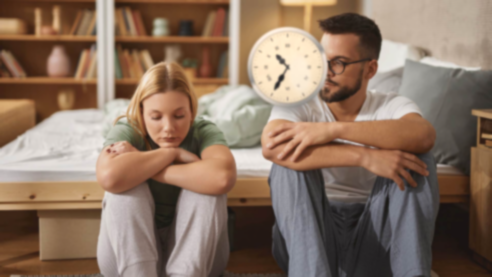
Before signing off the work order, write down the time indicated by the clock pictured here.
10:35
